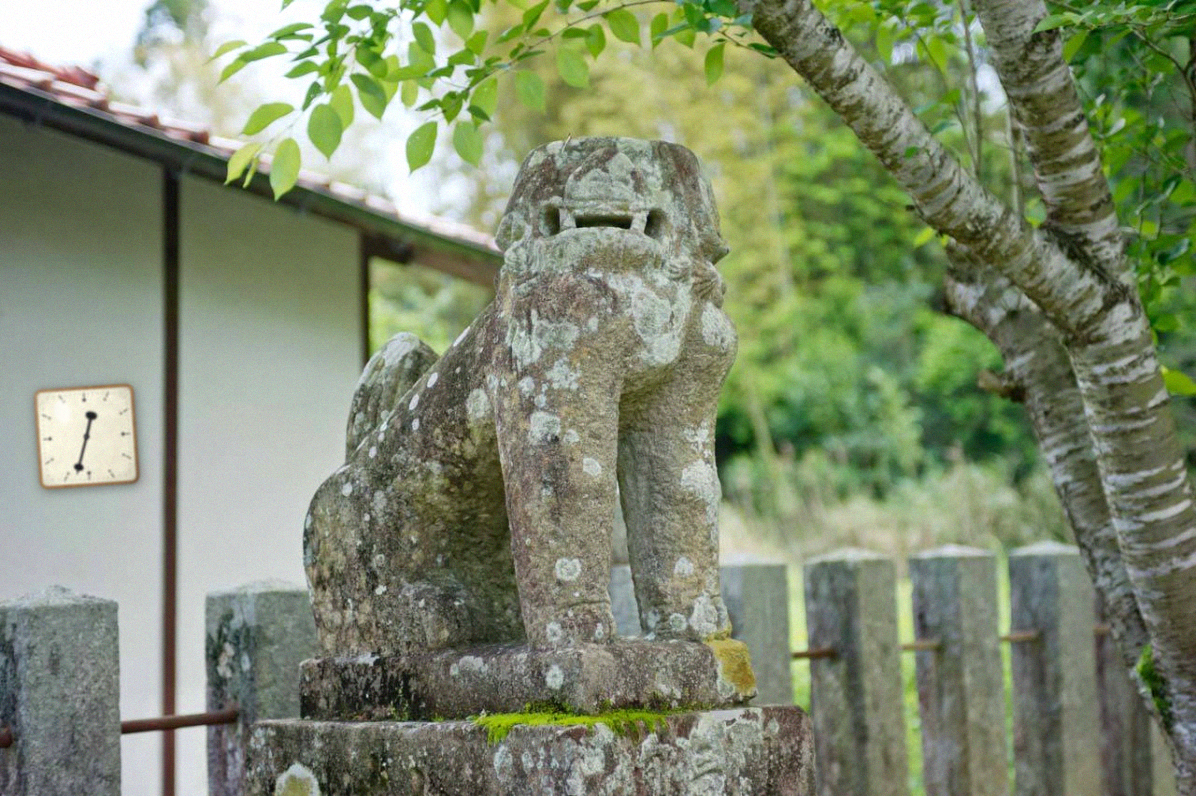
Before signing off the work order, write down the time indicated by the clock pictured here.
12:33
